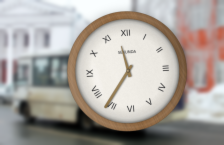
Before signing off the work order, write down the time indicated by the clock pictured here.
11:36
